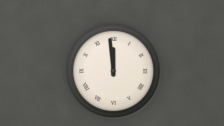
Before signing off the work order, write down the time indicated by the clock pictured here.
11:59
